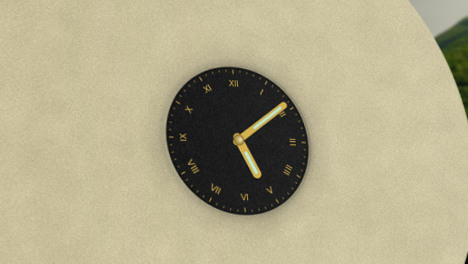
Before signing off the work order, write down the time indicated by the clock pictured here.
5:09
